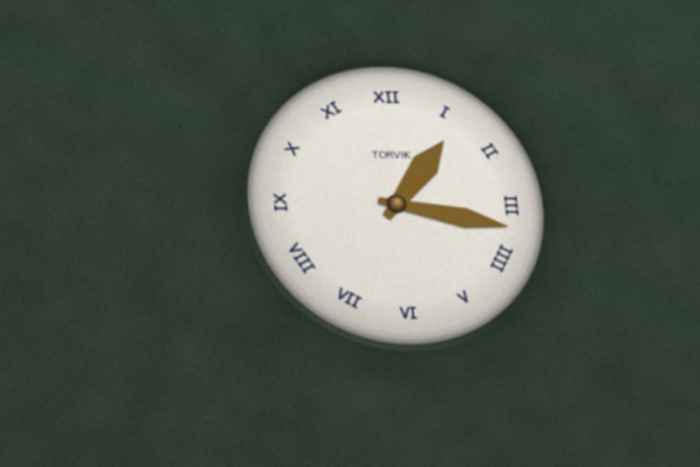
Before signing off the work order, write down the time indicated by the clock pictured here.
1:17
